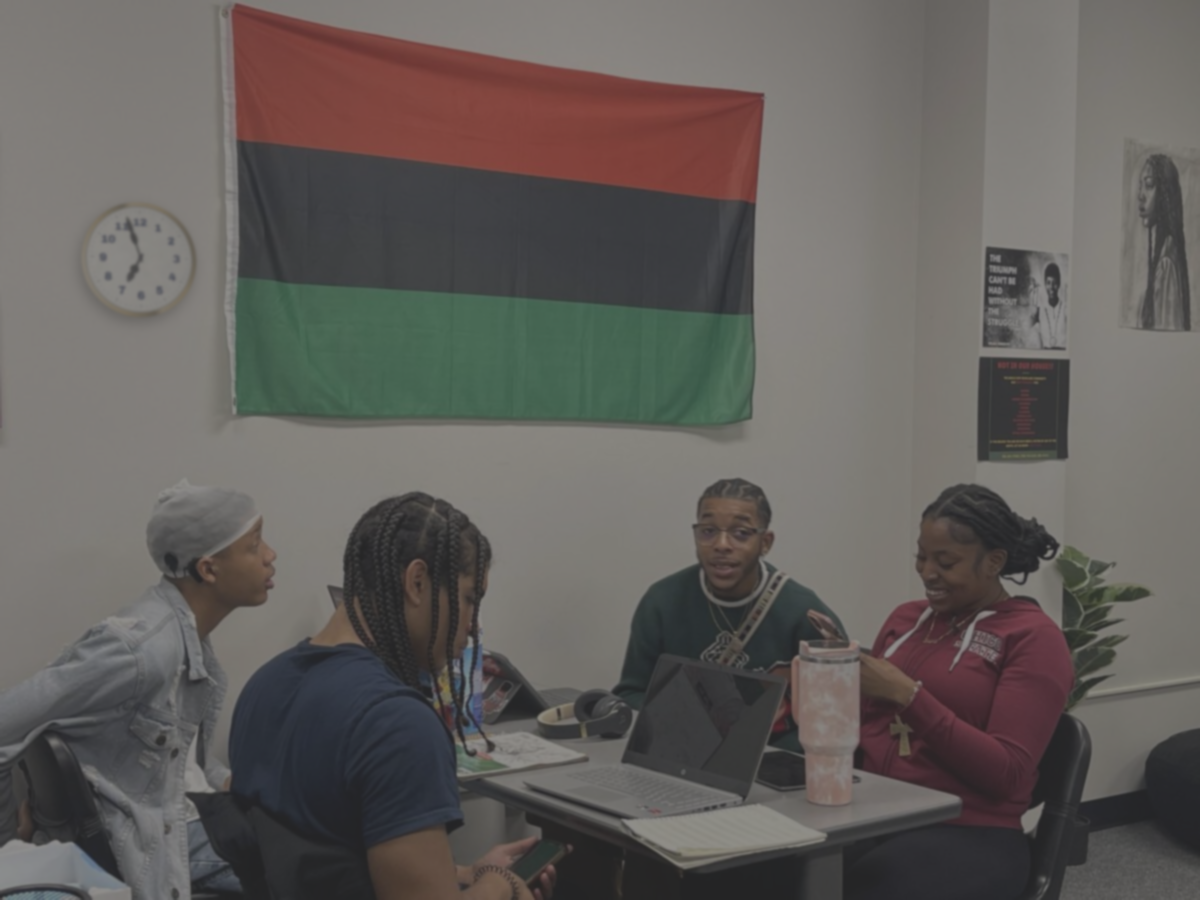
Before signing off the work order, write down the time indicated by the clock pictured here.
6:57
